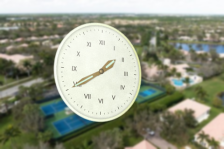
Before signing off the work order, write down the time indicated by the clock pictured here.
1:40
